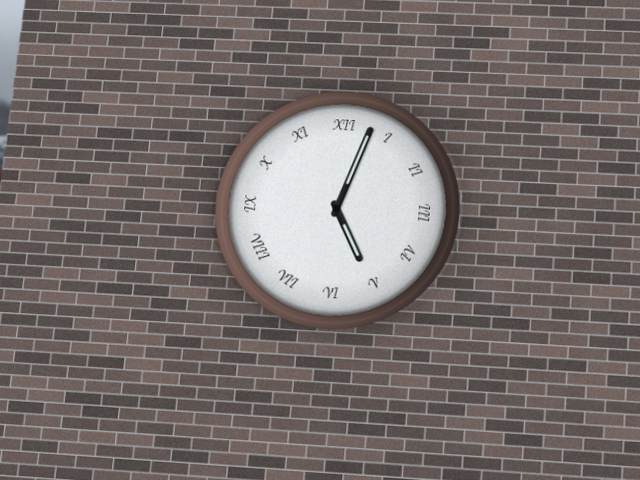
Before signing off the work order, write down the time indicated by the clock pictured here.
5:03
